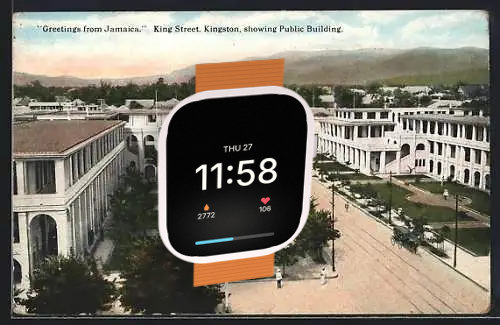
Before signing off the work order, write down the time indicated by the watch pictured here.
11:58
